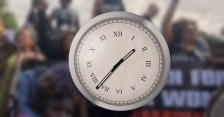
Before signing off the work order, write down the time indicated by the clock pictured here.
1:37
